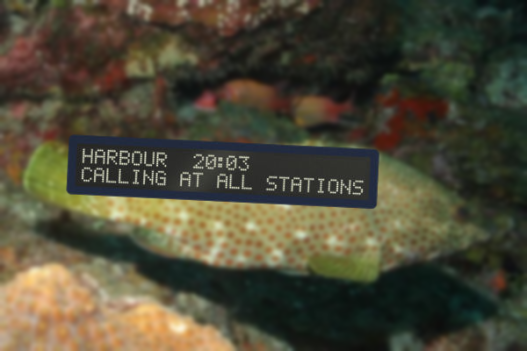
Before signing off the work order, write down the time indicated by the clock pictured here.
20:03
